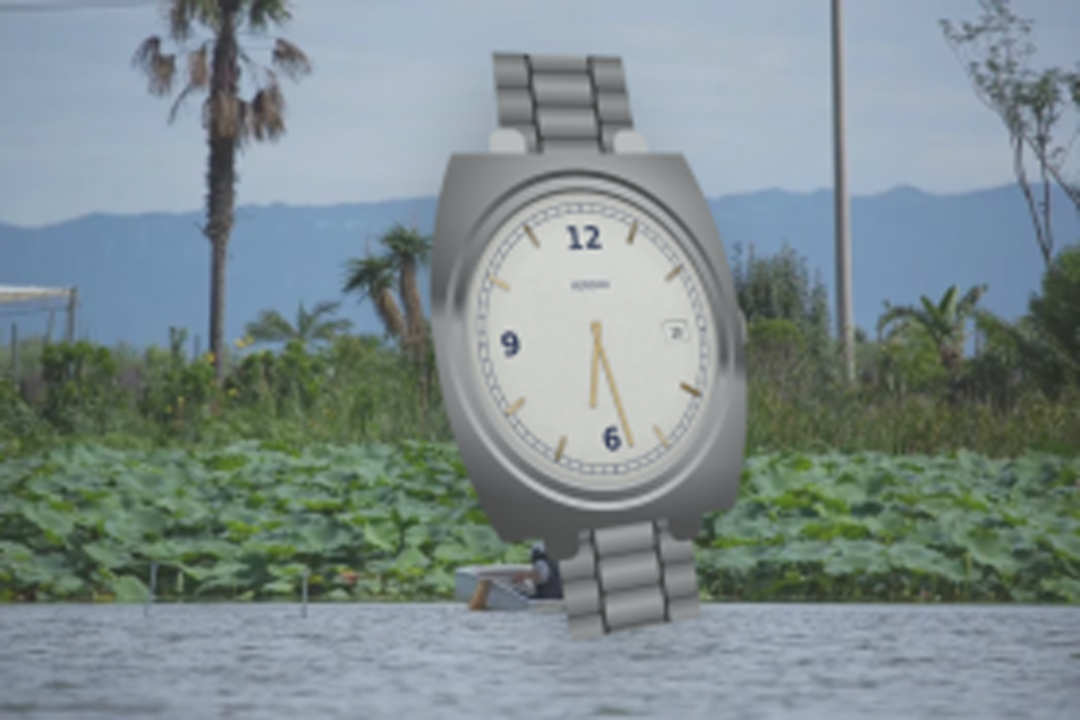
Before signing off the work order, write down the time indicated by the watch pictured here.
6:28
